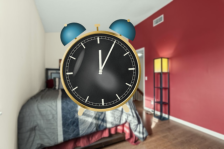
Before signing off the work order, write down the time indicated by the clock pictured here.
12:05
